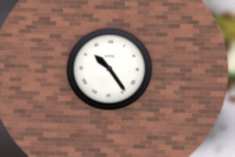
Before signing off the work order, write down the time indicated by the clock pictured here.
10:24
